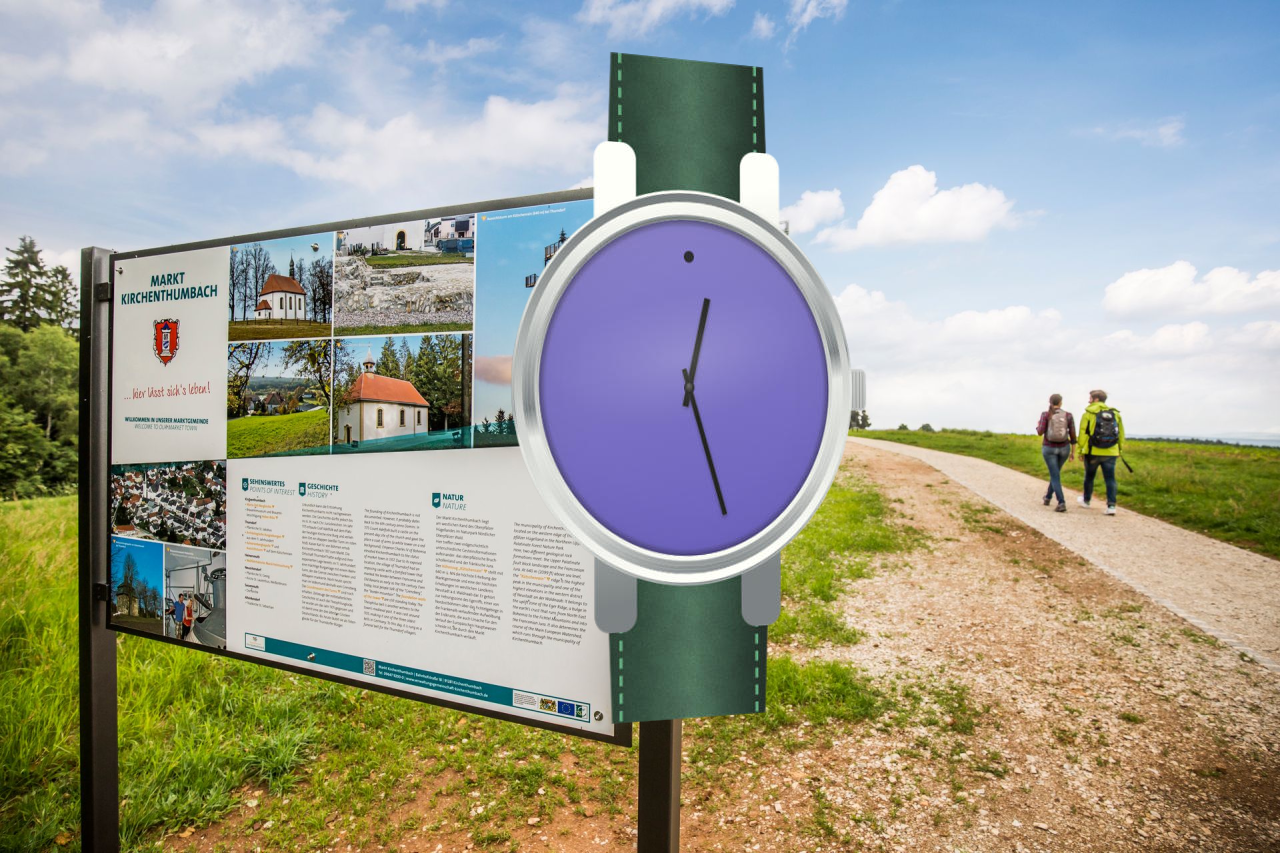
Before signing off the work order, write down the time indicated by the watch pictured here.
12:27
